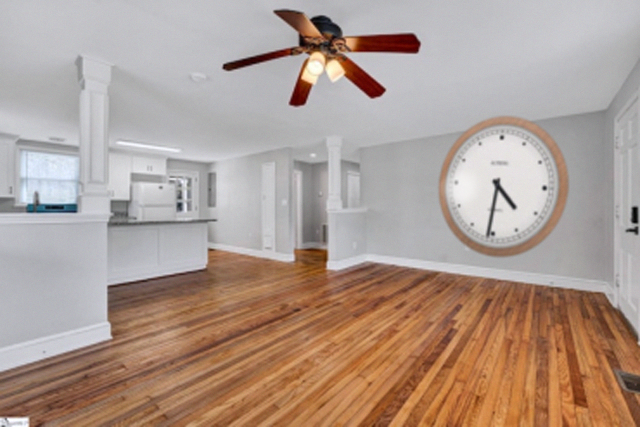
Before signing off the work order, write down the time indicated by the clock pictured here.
4:31
